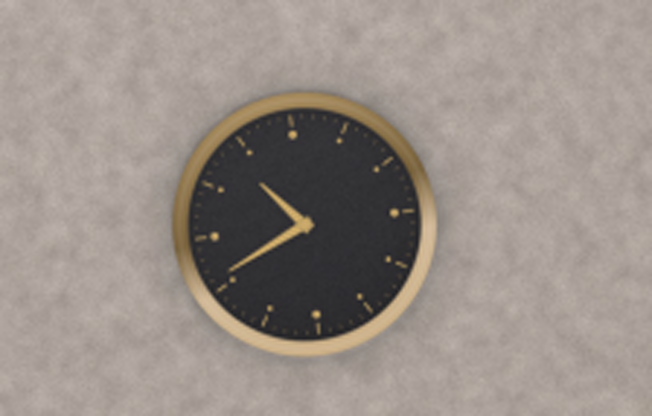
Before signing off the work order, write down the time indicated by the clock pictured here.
10:41
